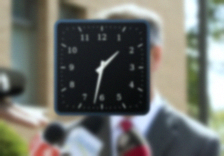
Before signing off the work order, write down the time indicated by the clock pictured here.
1:32
